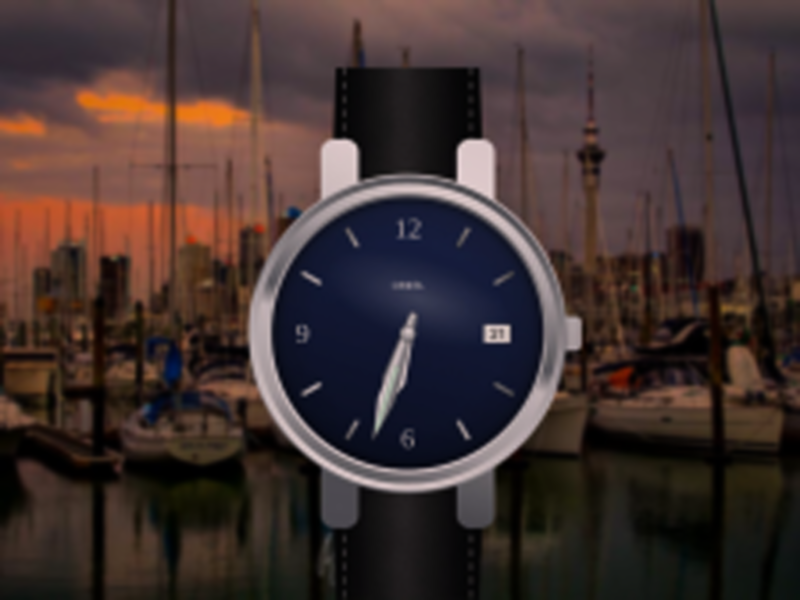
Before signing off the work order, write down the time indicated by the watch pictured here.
6:33
